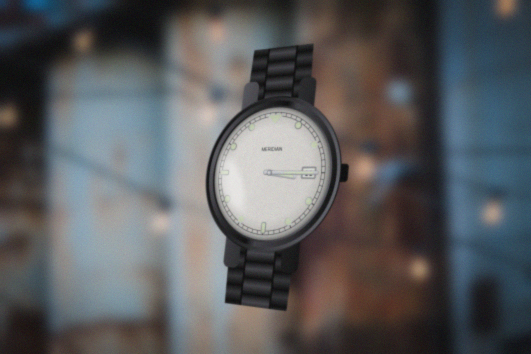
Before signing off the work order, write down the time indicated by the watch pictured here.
3:15
